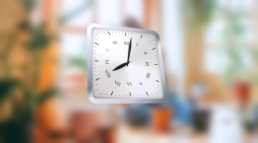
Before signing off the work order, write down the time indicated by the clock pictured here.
8:02
